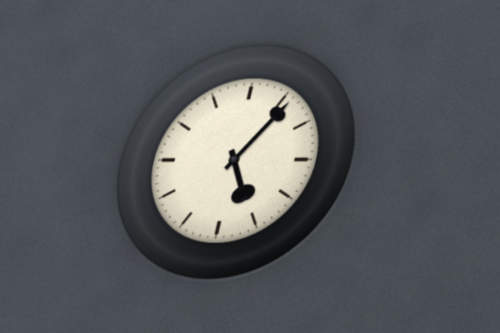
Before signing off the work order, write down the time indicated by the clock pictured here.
5:06
